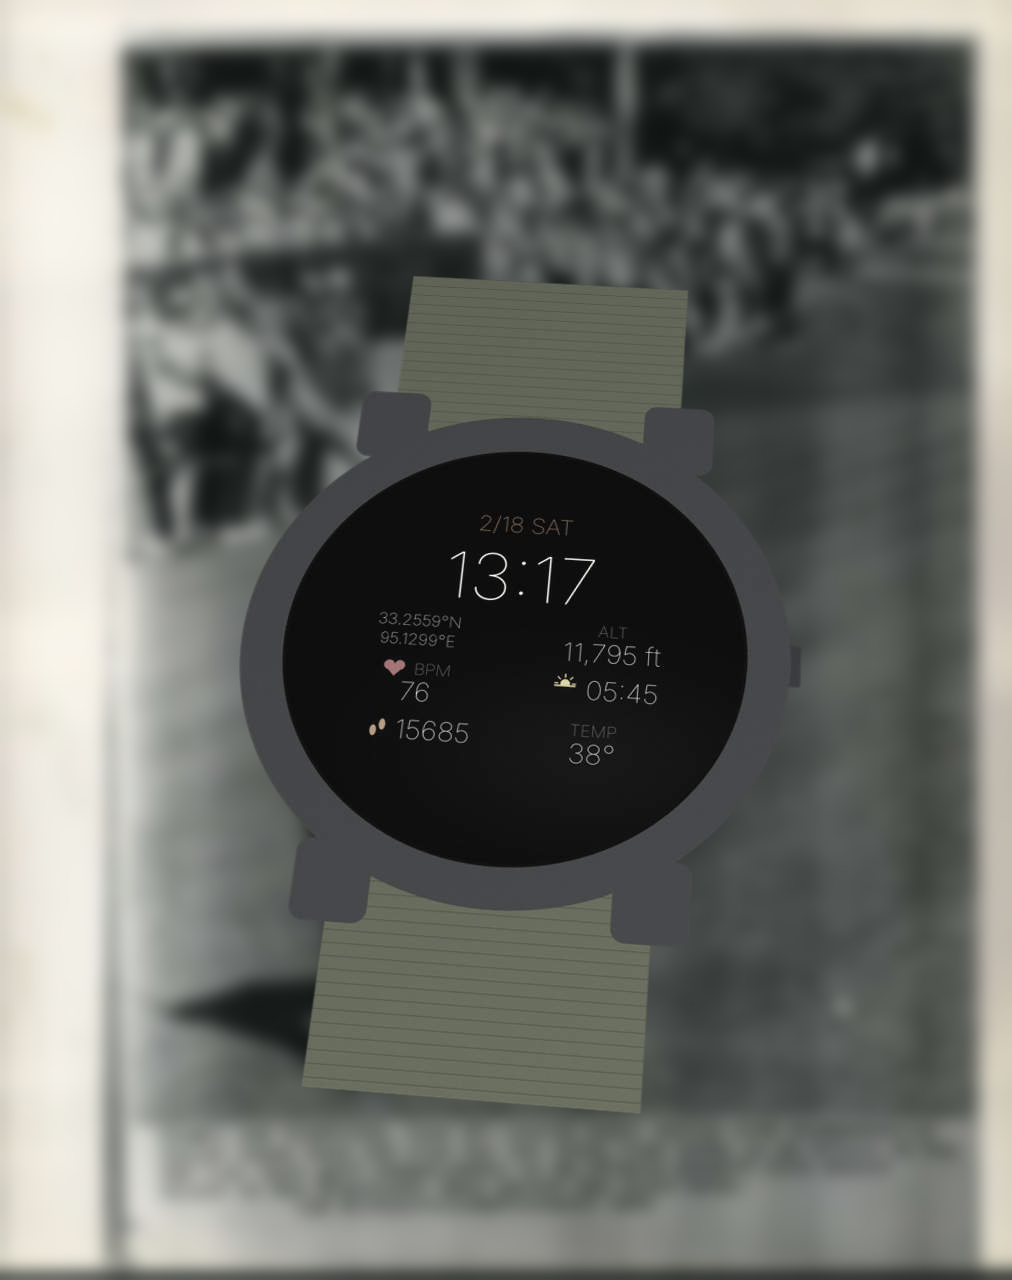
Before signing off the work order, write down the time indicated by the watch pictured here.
13:17
